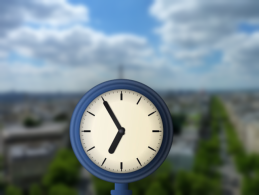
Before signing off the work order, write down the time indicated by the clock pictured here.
6:55
